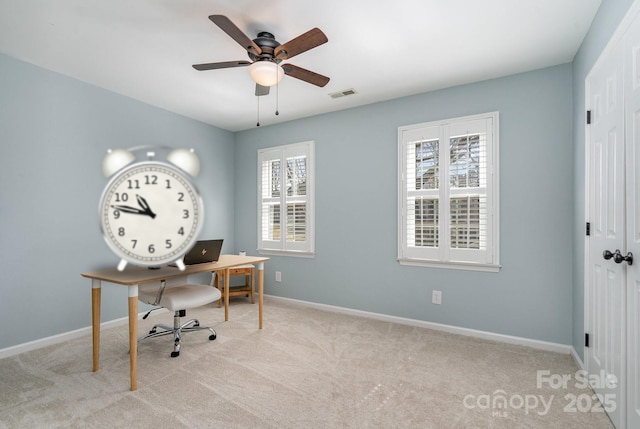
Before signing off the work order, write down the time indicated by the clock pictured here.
10:47
